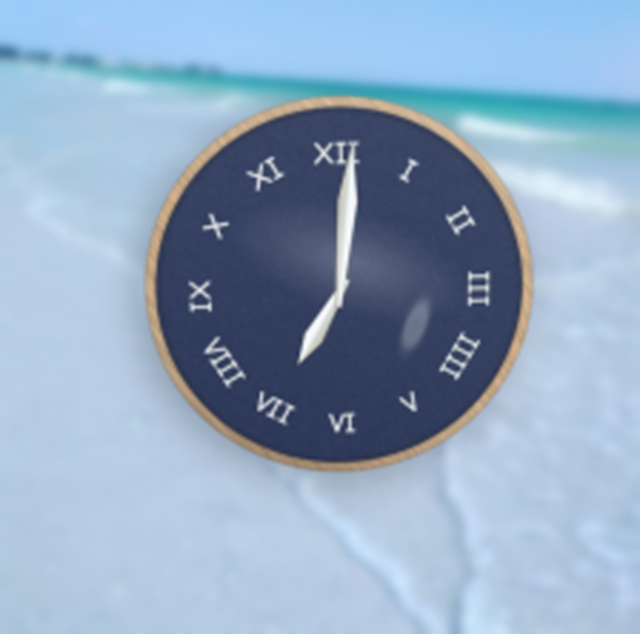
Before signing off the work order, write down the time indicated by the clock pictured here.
7:01
